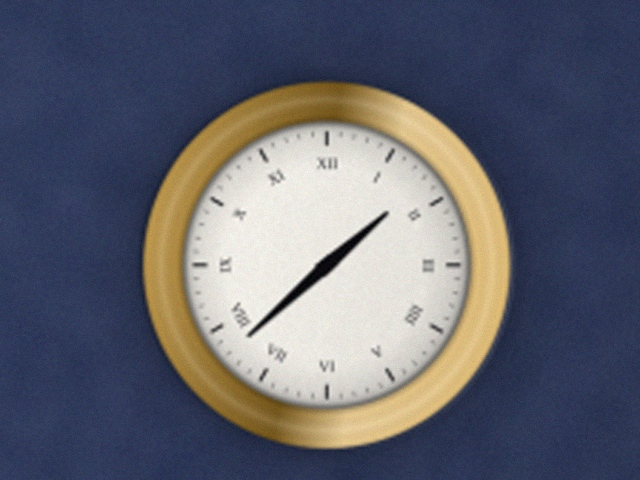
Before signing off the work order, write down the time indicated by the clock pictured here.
1:38
